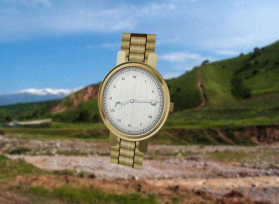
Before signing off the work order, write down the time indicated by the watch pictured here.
8:14
